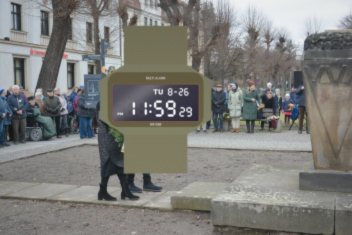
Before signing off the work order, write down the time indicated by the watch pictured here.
11:59:29
